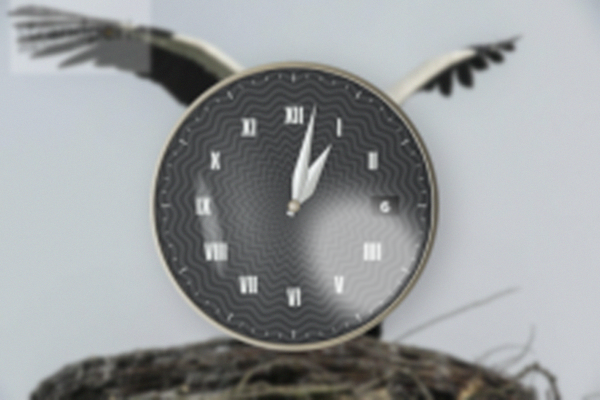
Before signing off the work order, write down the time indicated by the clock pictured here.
1:02
